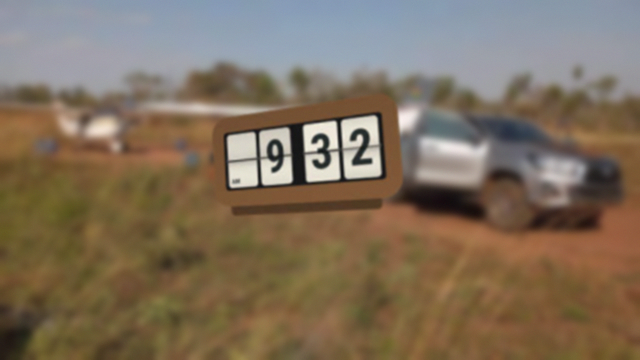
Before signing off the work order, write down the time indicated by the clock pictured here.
9:32
